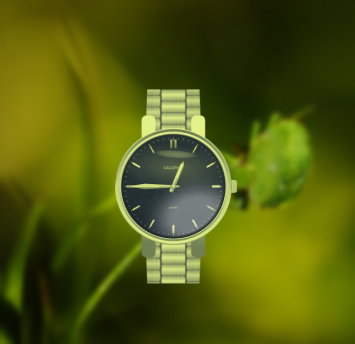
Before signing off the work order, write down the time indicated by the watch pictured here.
12:45
